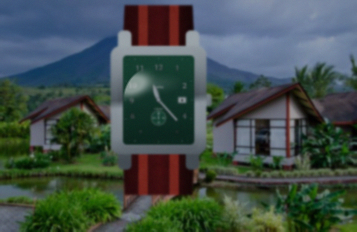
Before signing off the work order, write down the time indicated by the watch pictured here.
11:23
